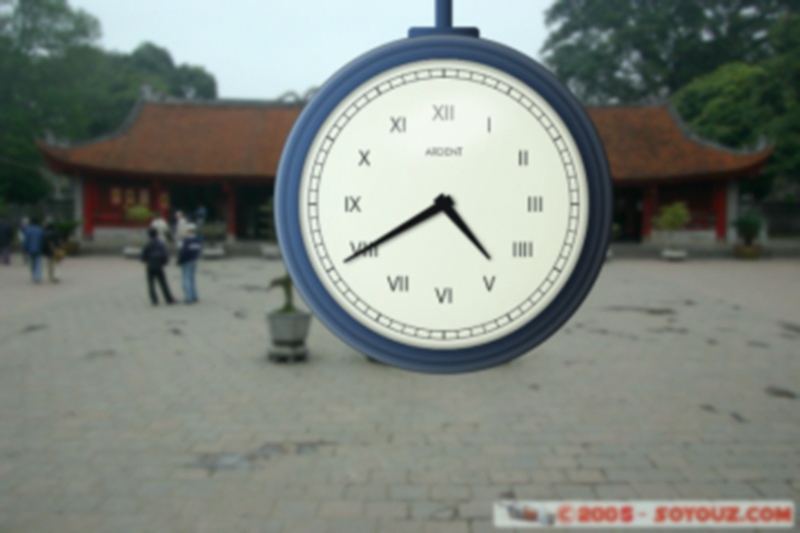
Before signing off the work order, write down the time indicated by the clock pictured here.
4:40
